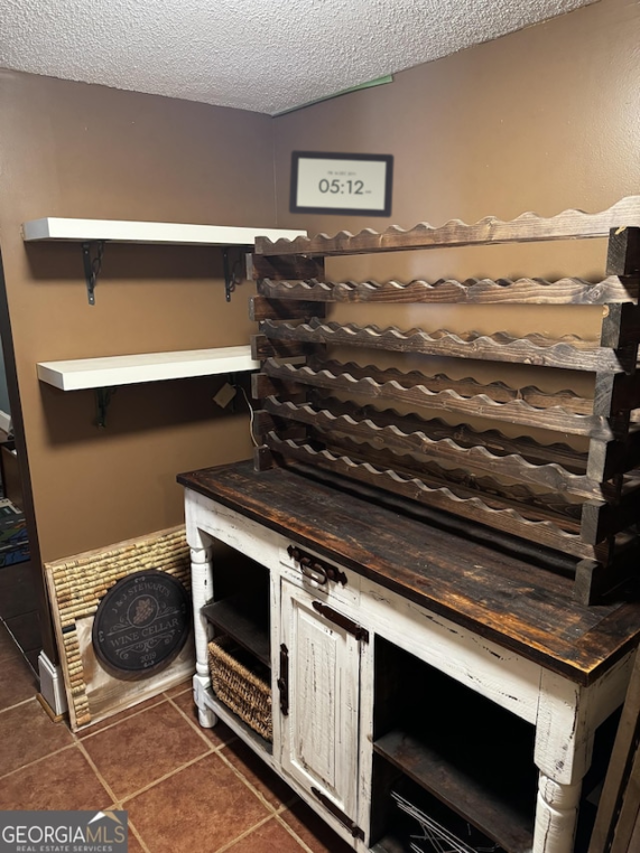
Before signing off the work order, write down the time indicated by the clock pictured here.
5:12
